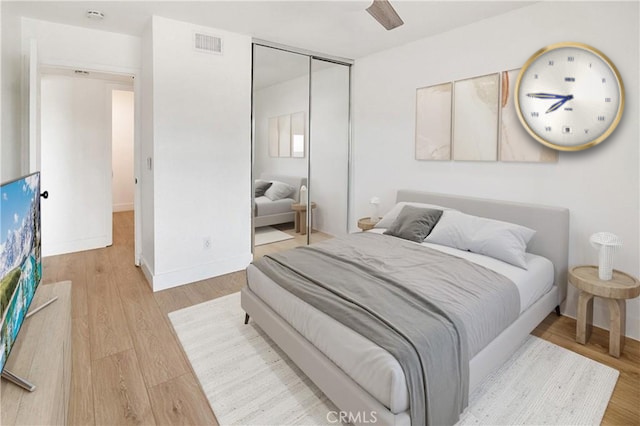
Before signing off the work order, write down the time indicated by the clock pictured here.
7:45
